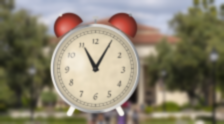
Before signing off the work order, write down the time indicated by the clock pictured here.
11:05
